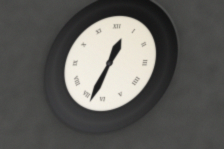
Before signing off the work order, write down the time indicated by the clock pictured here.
12:33
